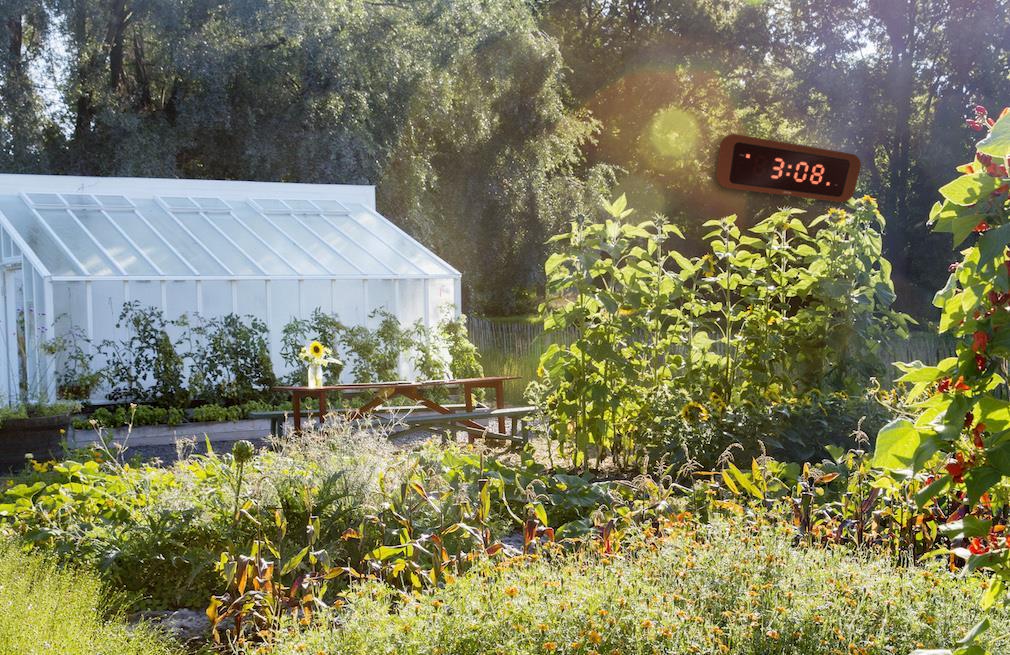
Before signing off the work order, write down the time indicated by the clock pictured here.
3:08
